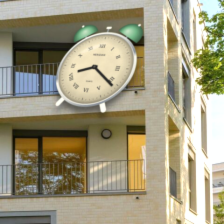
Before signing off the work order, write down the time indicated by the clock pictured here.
8:21
